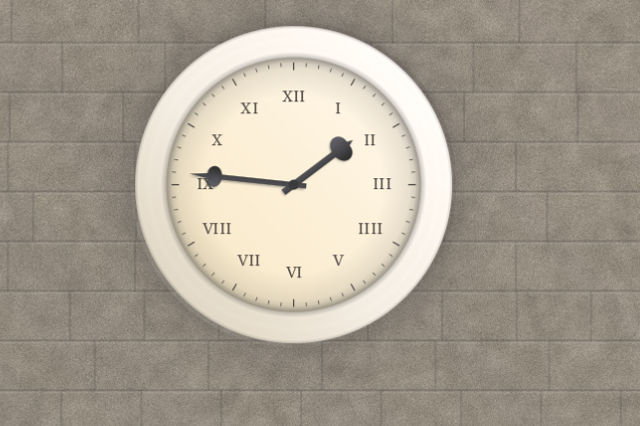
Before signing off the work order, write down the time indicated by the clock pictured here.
1:46
